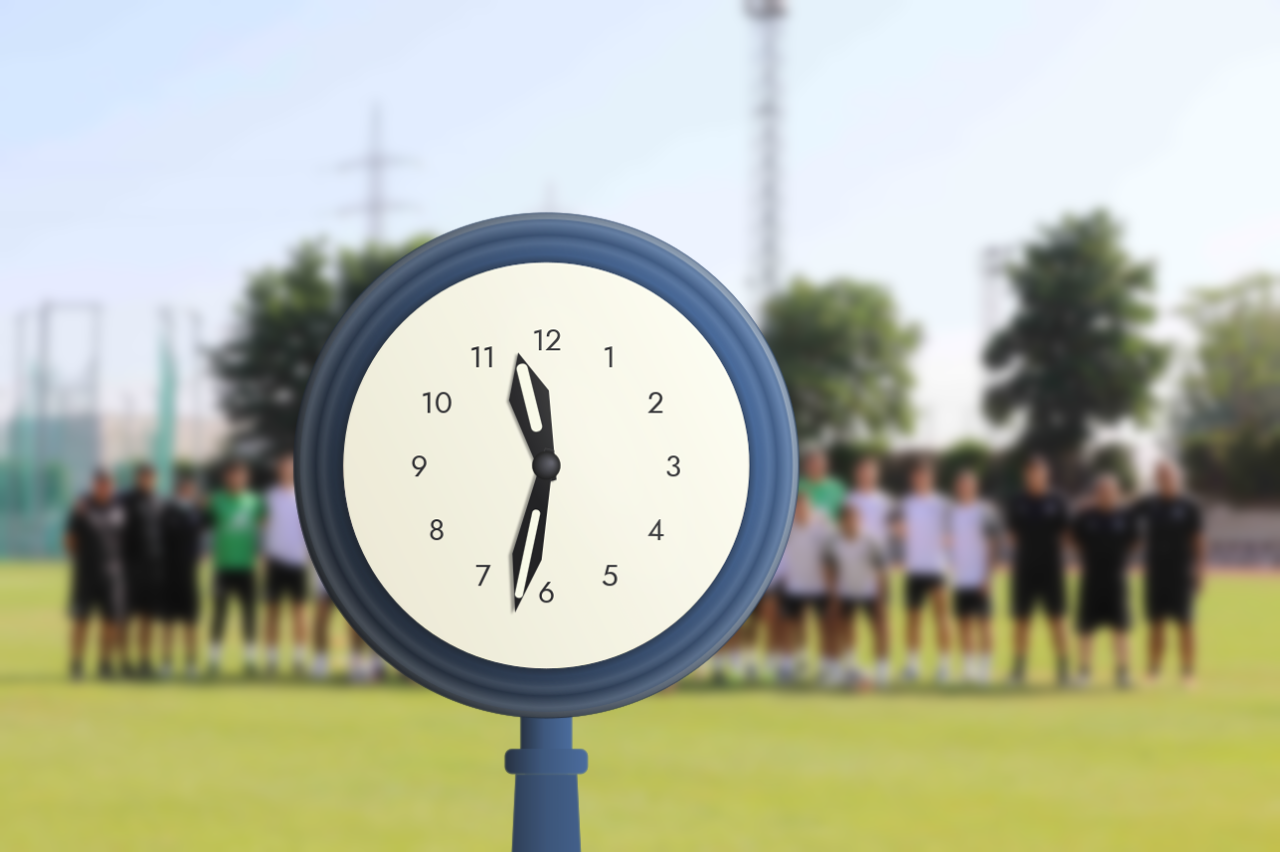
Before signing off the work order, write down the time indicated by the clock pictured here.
11:32
